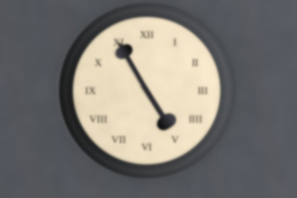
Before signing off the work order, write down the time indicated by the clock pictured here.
4:55
